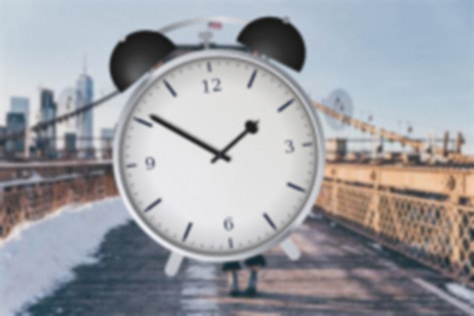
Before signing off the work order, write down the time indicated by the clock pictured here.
1:51
